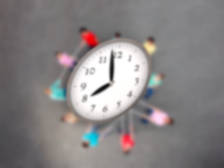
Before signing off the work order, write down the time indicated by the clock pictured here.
7:58
